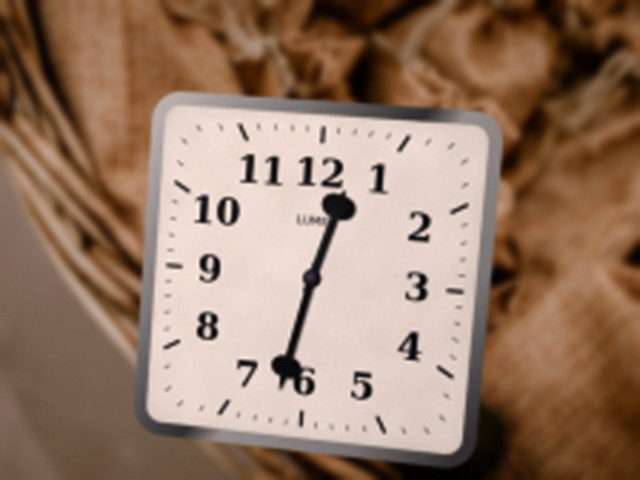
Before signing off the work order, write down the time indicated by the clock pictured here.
12:32
